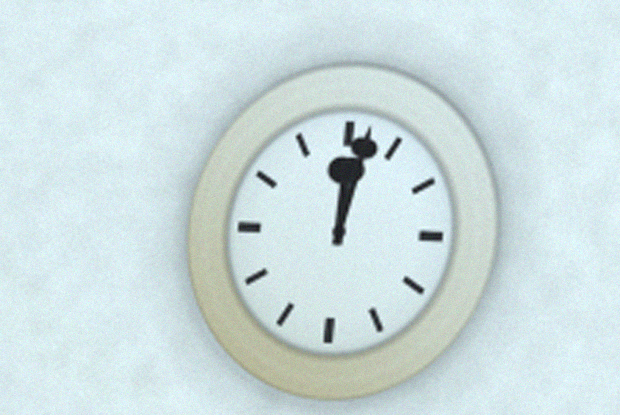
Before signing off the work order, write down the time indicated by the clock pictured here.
12:02
